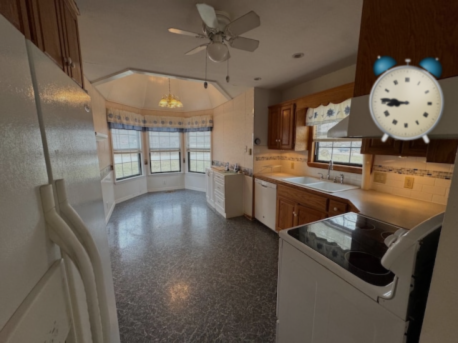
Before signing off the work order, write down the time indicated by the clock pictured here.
8:46
